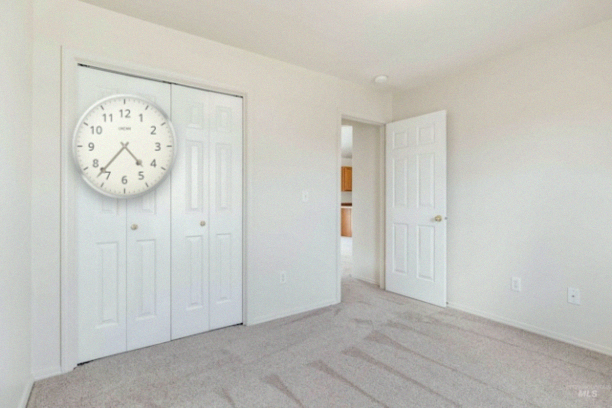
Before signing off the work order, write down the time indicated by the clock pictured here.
4:37
